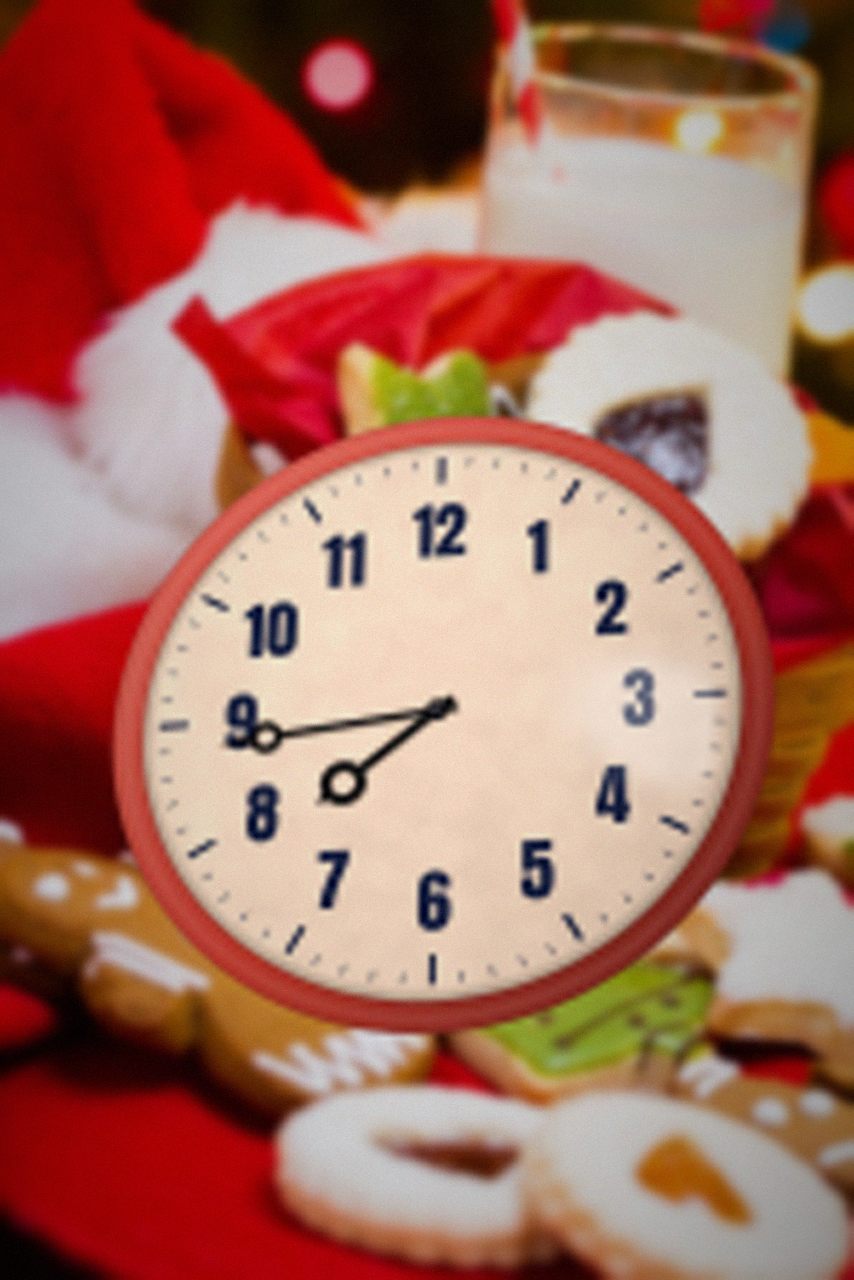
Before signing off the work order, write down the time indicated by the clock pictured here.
7:44
